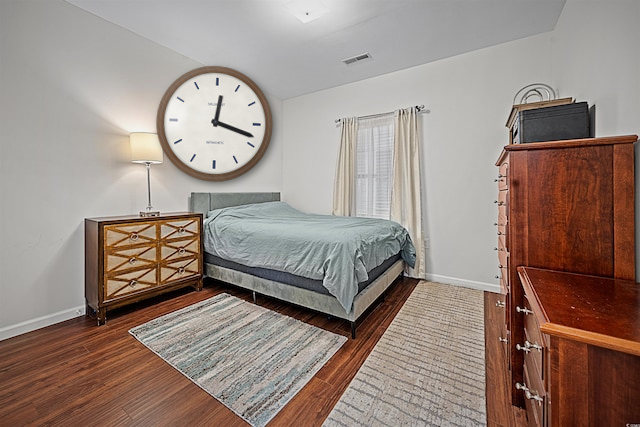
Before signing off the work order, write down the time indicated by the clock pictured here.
12:18
